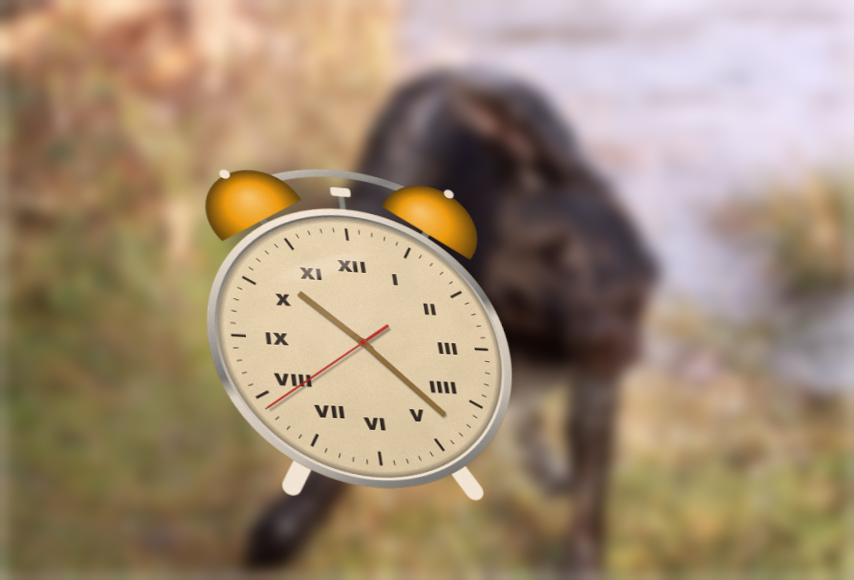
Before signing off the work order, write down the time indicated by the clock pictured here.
10:22:39
